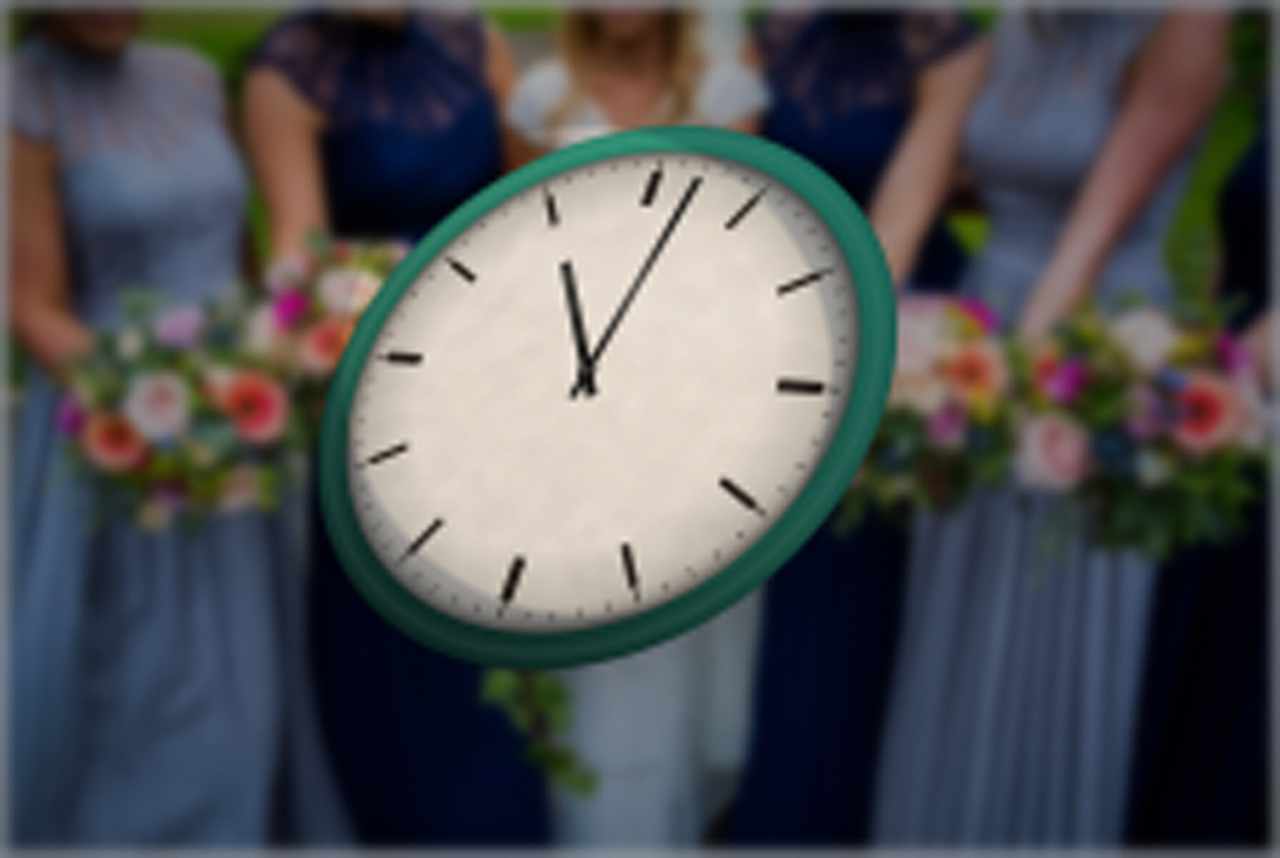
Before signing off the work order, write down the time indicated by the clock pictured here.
11:02
